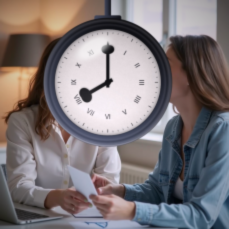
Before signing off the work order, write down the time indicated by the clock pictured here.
8:00
